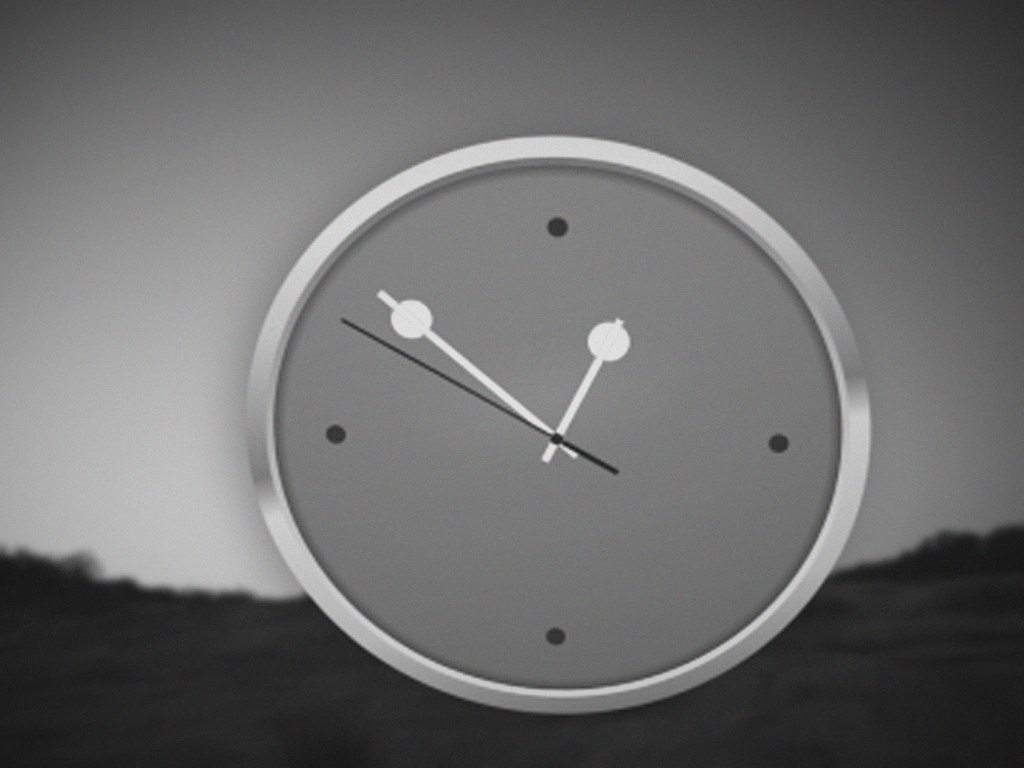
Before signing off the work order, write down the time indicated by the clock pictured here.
12:51:50
